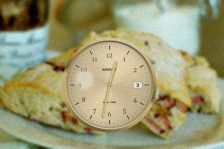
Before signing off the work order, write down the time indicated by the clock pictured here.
12:32
